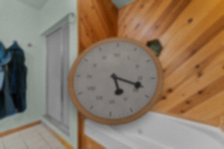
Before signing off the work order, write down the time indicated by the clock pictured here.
5:18
